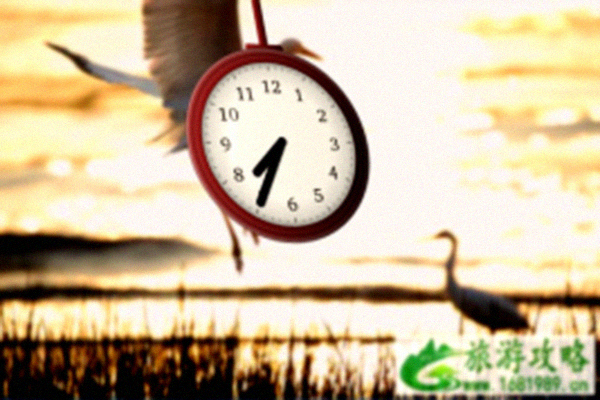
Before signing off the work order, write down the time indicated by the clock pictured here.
7:35
